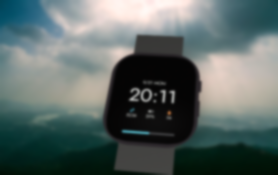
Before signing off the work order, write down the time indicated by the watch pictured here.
20:11
